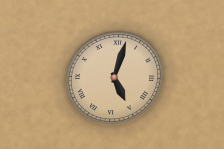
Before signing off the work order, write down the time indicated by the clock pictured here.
5:02
